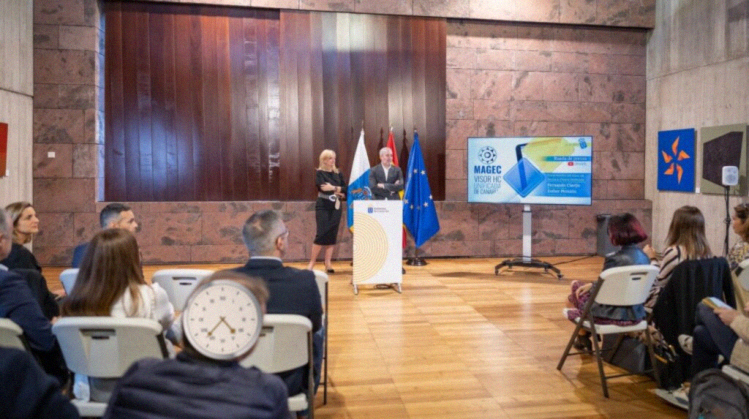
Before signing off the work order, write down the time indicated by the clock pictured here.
4:37
